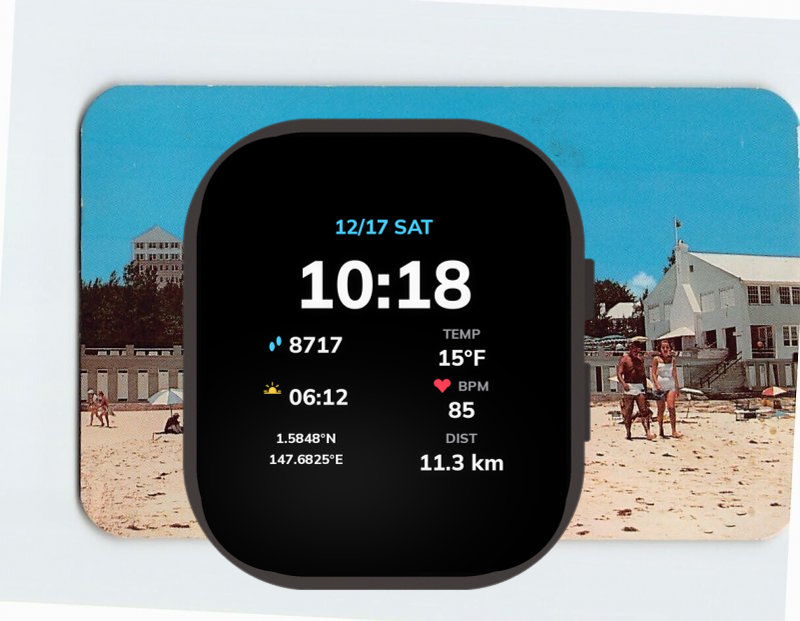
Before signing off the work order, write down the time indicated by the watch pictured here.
10:18
